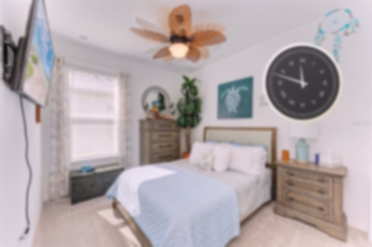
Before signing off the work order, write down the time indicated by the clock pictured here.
11:48
